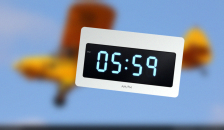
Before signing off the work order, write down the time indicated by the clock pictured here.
5:59
